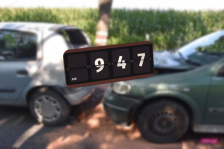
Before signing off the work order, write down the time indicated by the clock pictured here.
9:47
